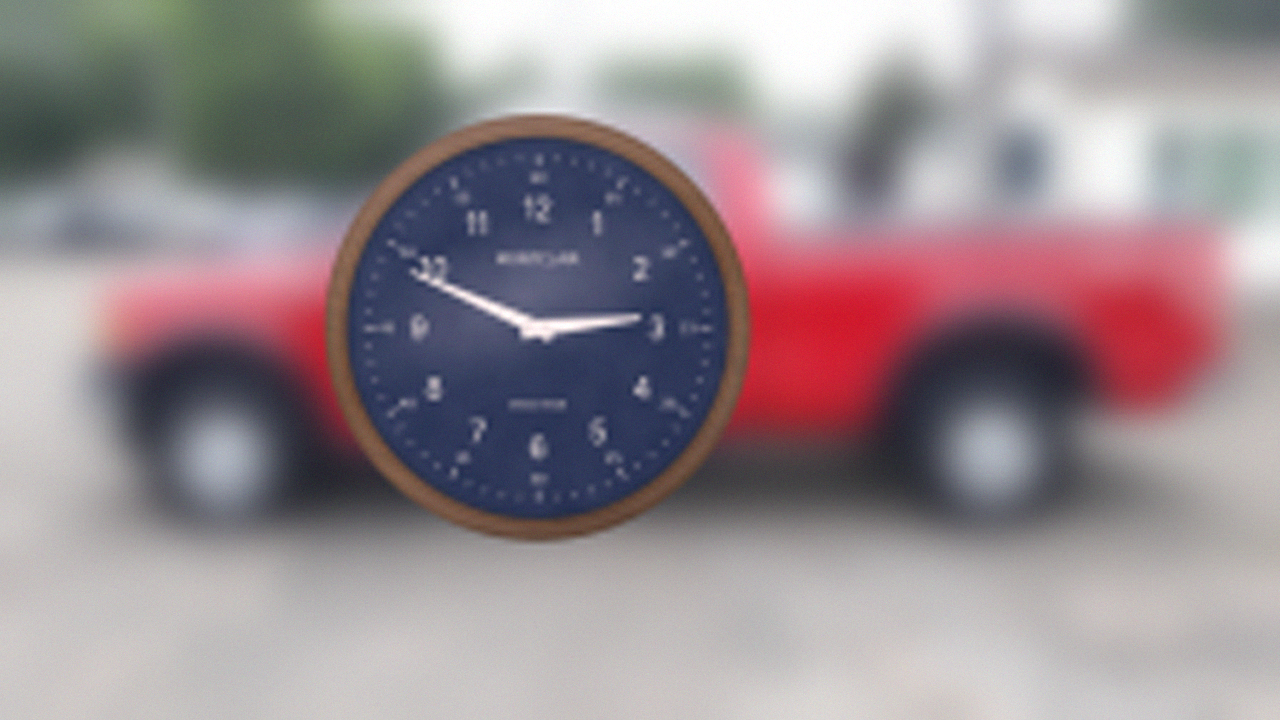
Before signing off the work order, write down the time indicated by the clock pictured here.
2:49
